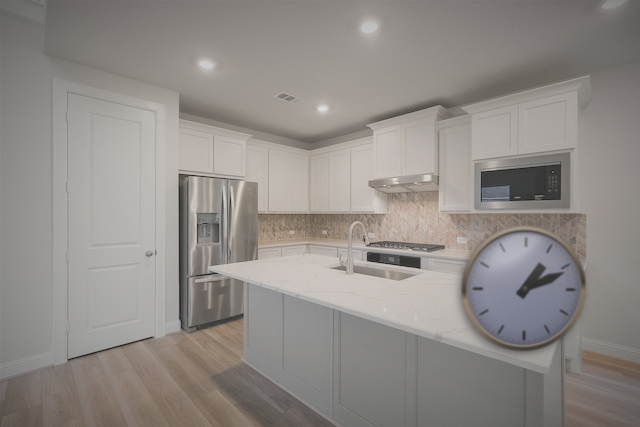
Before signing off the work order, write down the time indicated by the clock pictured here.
1:11
